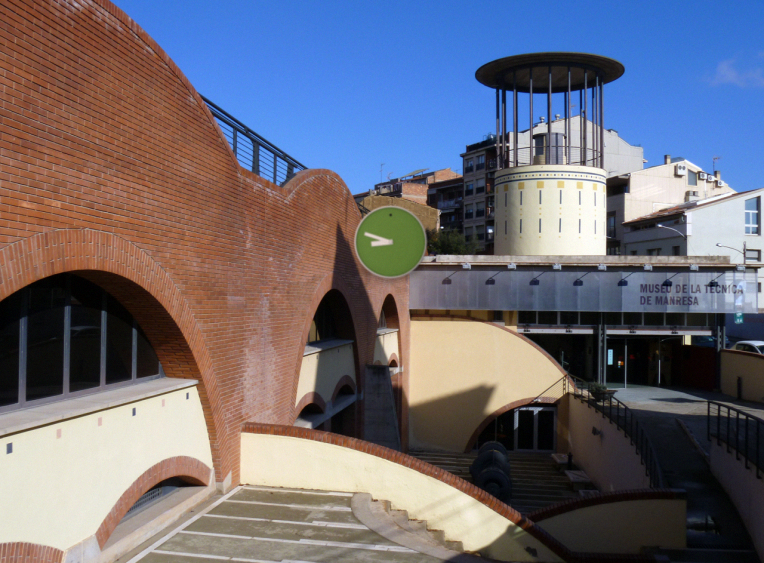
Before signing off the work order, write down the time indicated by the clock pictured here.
8:48
